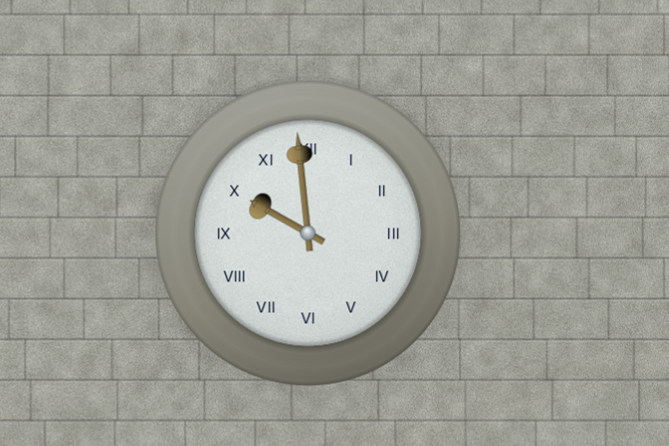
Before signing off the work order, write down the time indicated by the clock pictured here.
9:59
